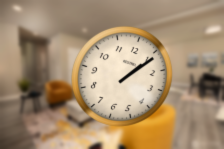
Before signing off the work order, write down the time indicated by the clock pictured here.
1:06
